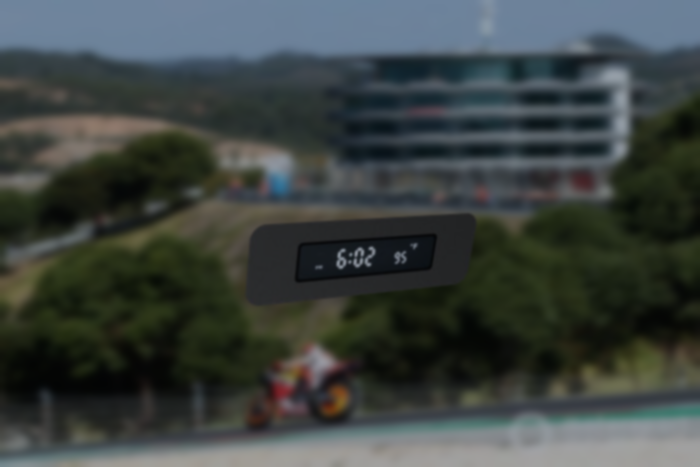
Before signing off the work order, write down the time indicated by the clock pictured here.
6:02
